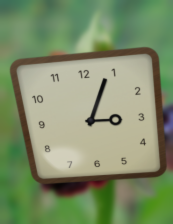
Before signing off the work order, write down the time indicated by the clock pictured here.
3:04
